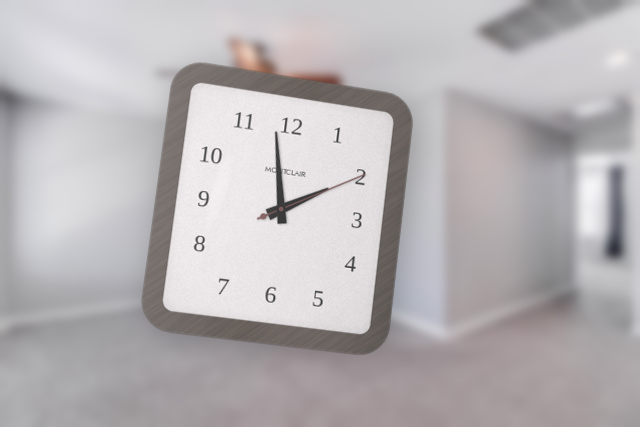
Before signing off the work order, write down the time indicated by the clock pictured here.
1:58:10
